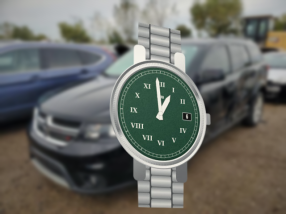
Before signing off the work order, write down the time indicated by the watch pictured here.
12:59
